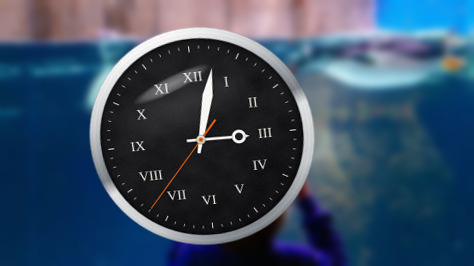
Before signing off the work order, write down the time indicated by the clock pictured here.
3:02:37
